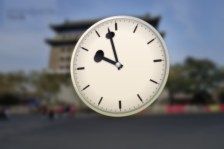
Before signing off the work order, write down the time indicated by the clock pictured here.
9:58
